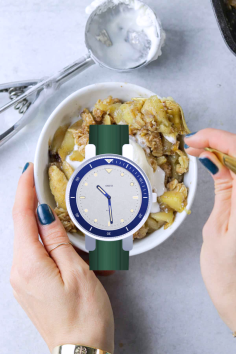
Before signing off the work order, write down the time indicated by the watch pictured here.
10:29
